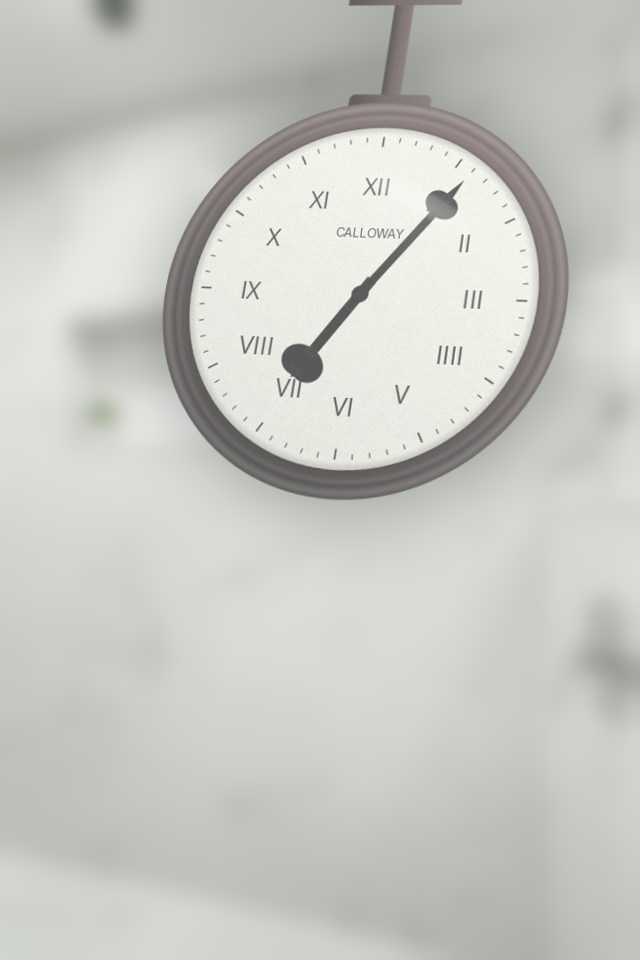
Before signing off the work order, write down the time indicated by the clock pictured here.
7:06
